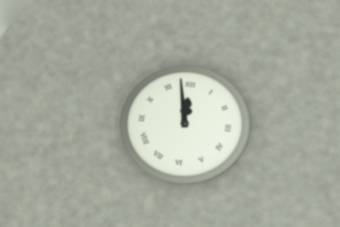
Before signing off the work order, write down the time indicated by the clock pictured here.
11:58
